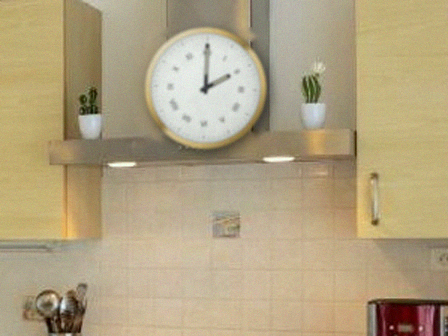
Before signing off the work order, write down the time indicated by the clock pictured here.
2:00
